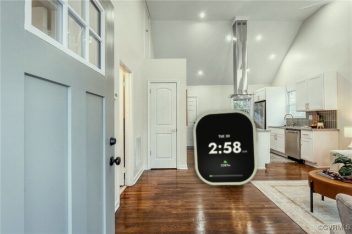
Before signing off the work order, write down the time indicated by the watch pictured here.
2:58
